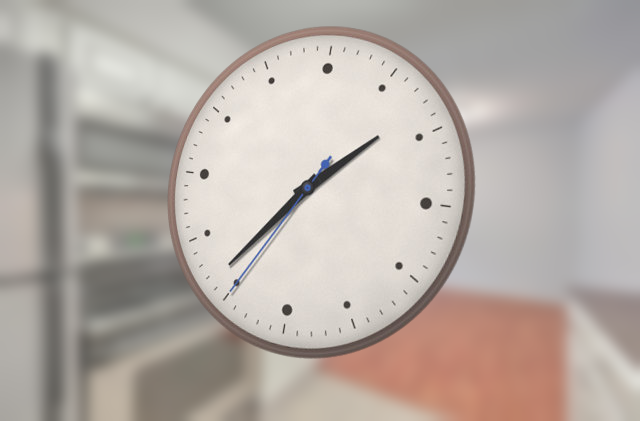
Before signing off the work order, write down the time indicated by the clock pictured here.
1:36:35
